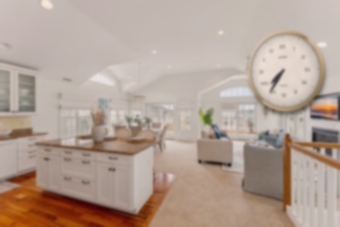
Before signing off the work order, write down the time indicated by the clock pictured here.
7:36
